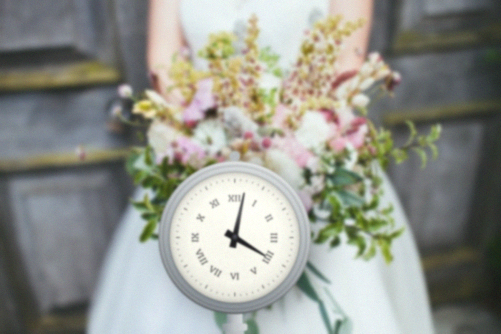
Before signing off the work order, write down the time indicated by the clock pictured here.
4:02
